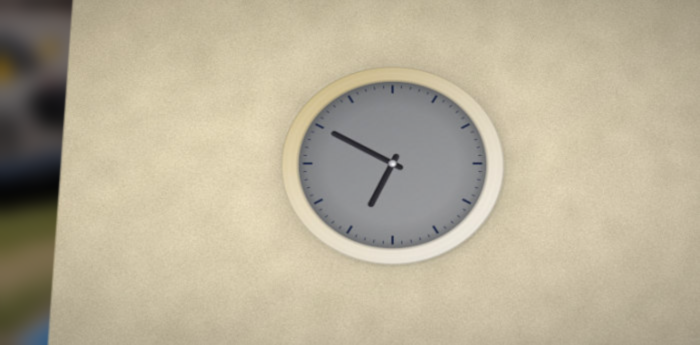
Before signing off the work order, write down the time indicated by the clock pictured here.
6:50
